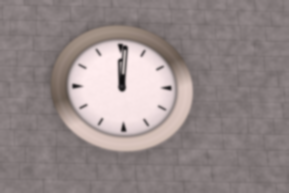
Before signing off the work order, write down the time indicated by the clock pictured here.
12:01
